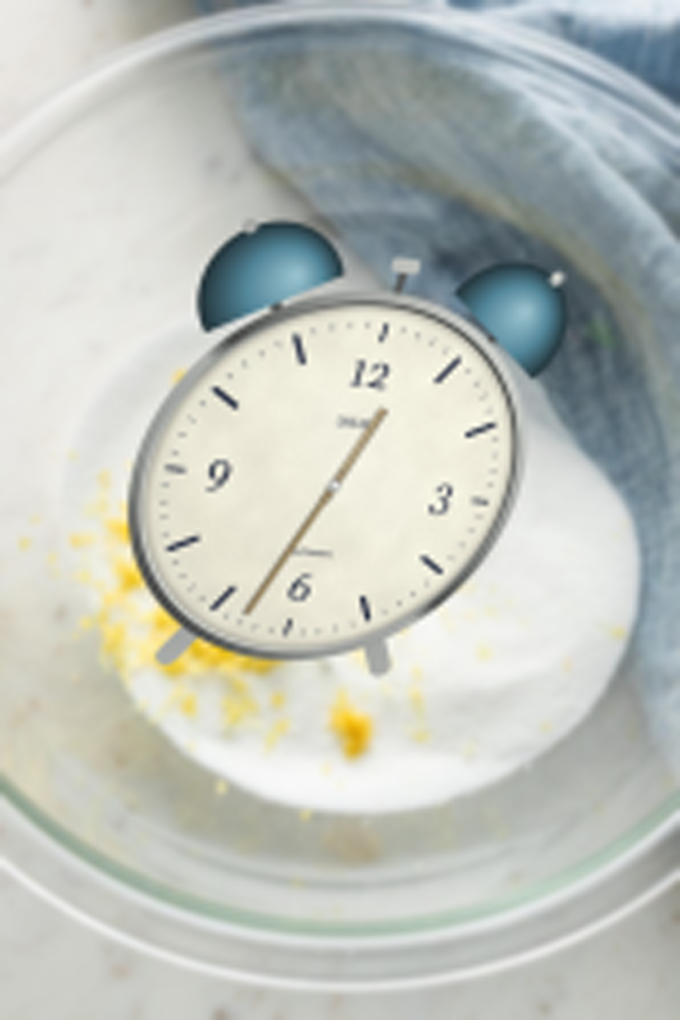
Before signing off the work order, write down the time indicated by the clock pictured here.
12:33
